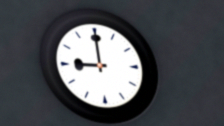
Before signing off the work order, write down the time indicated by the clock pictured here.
9:00
